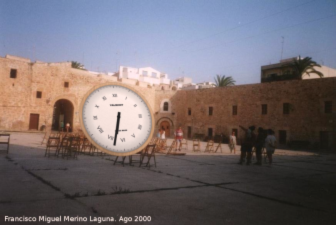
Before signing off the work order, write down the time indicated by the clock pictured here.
6:33
